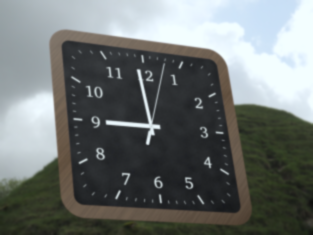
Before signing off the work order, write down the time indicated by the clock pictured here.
8:59:03
